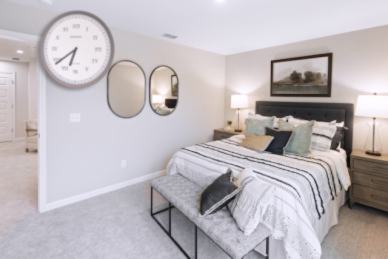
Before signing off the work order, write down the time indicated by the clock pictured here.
6:39
